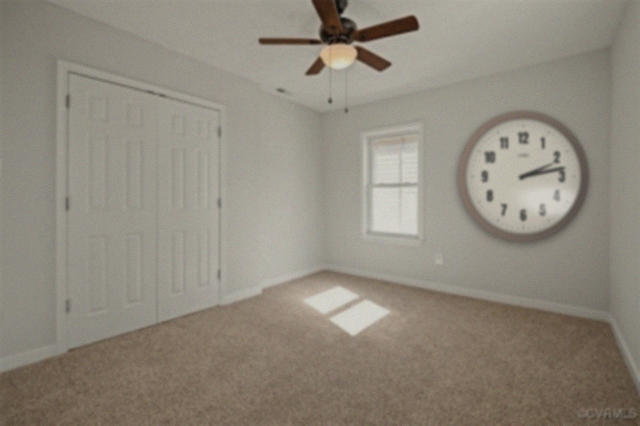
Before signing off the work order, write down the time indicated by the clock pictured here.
2:13
